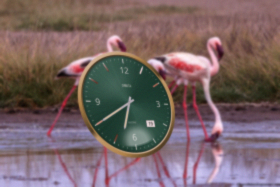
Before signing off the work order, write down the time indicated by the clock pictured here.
6:40
